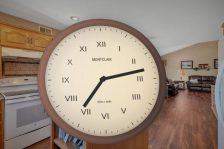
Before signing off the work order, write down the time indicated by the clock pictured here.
7:13
